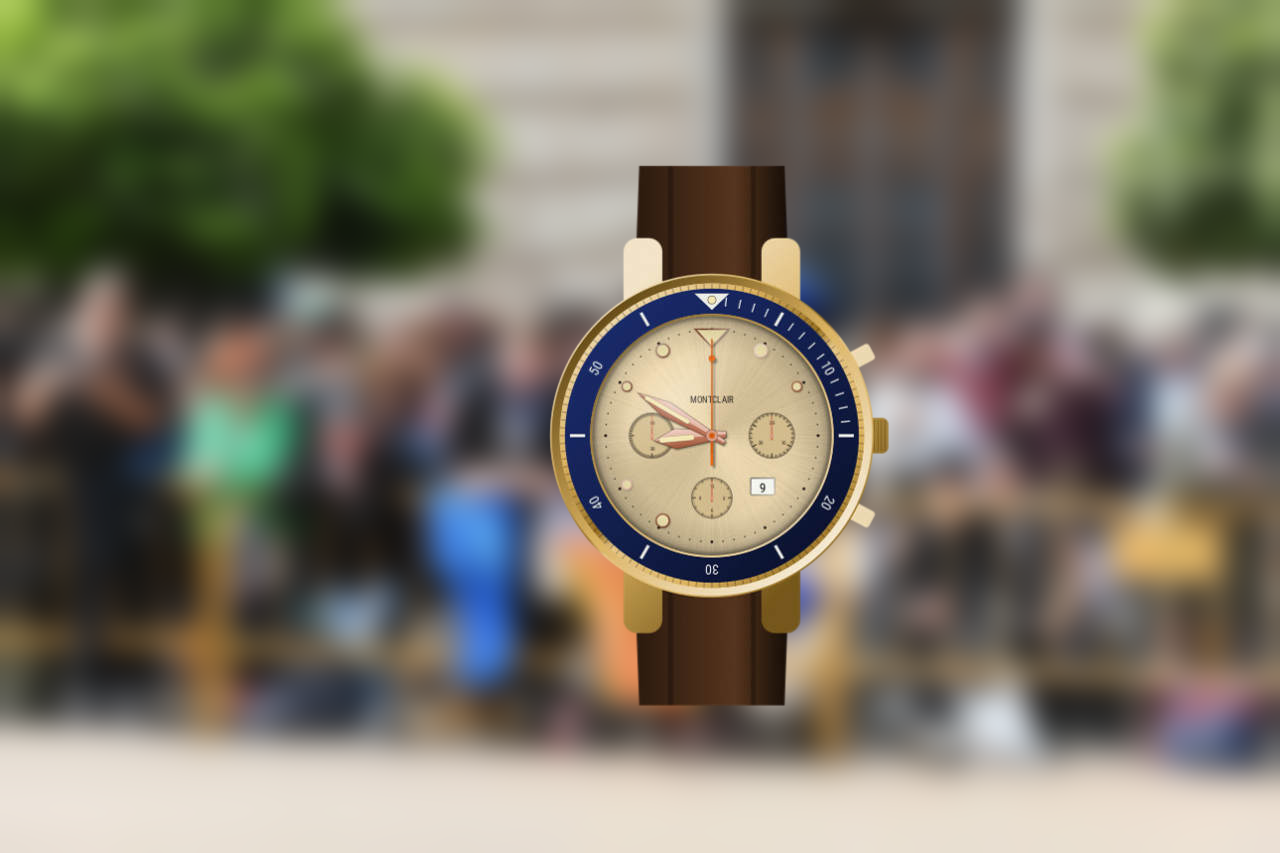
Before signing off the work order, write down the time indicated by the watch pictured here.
8:50
